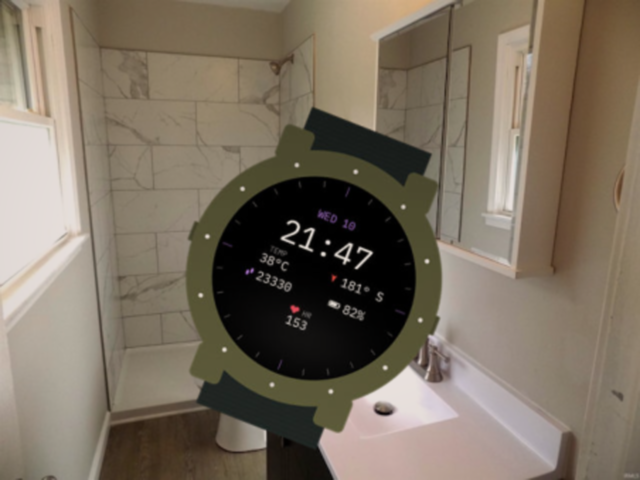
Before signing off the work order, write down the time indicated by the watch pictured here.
21:47
